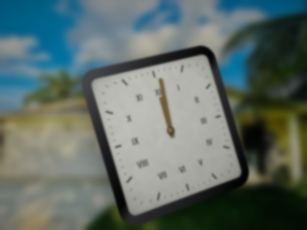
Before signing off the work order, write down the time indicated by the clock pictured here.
12:01
